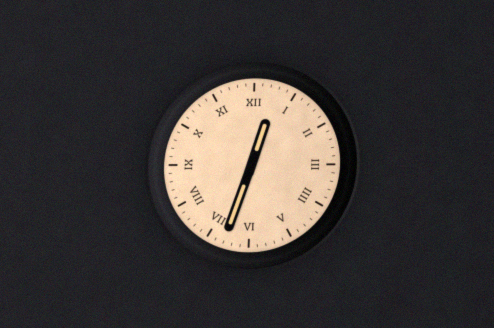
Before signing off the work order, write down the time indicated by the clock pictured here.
12:33
